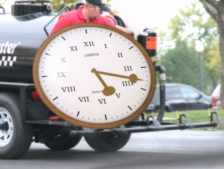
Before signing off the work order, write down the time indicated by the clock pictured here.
5:18
